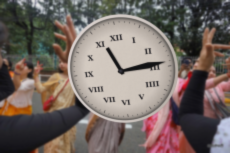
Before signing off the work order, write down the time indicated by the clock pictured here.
11:14
